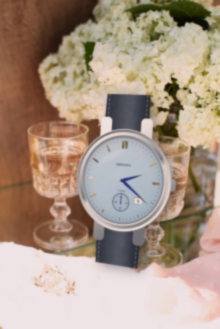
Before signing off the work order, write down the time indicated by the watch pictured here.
2:21
